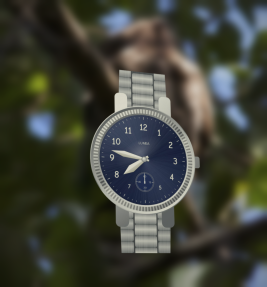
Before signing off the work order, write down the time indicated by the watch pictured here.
7:47
